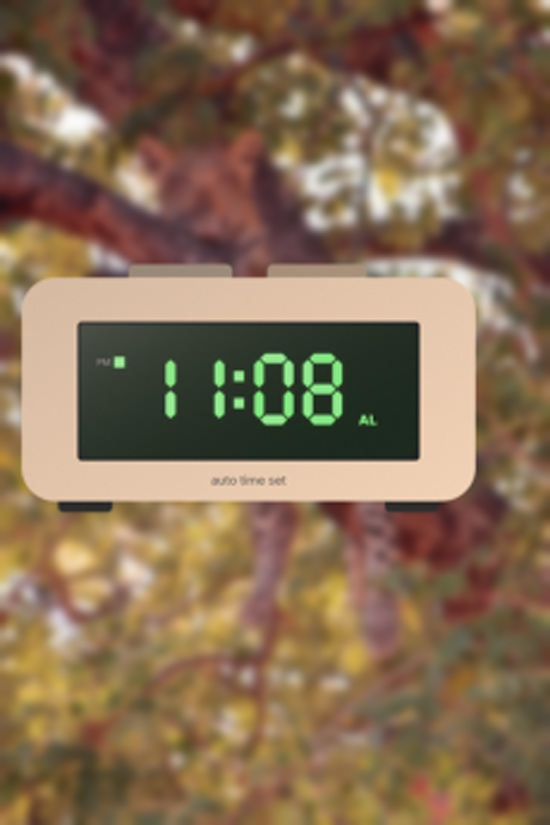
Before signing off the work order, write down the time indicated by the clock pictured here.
11:08
